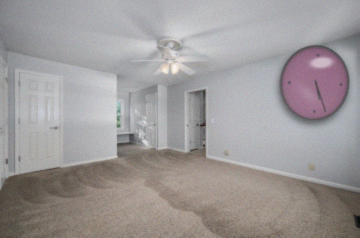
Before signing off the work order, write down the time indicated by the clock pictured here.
5:26
